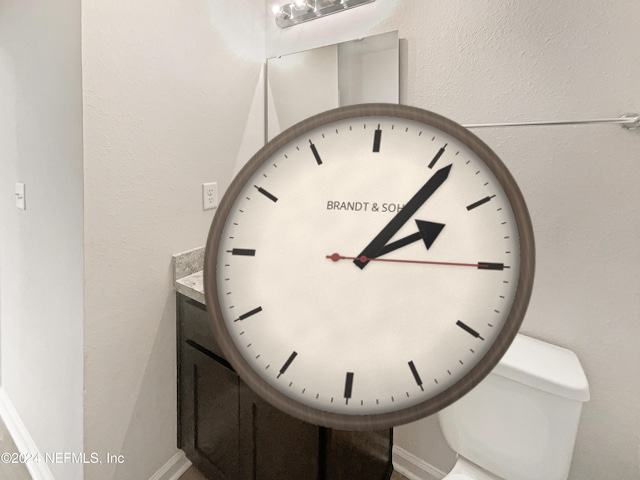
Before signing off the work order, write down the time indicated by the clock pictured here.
2:06:15
